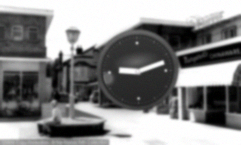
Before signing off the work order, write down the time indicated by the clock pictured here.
9:12
